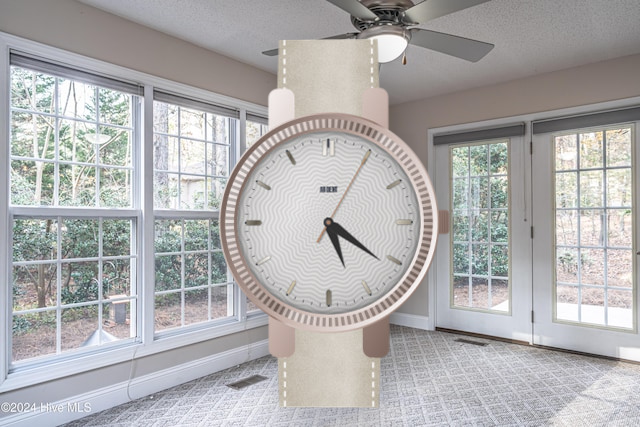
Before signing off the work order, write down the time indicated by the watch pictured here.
5:21:05
